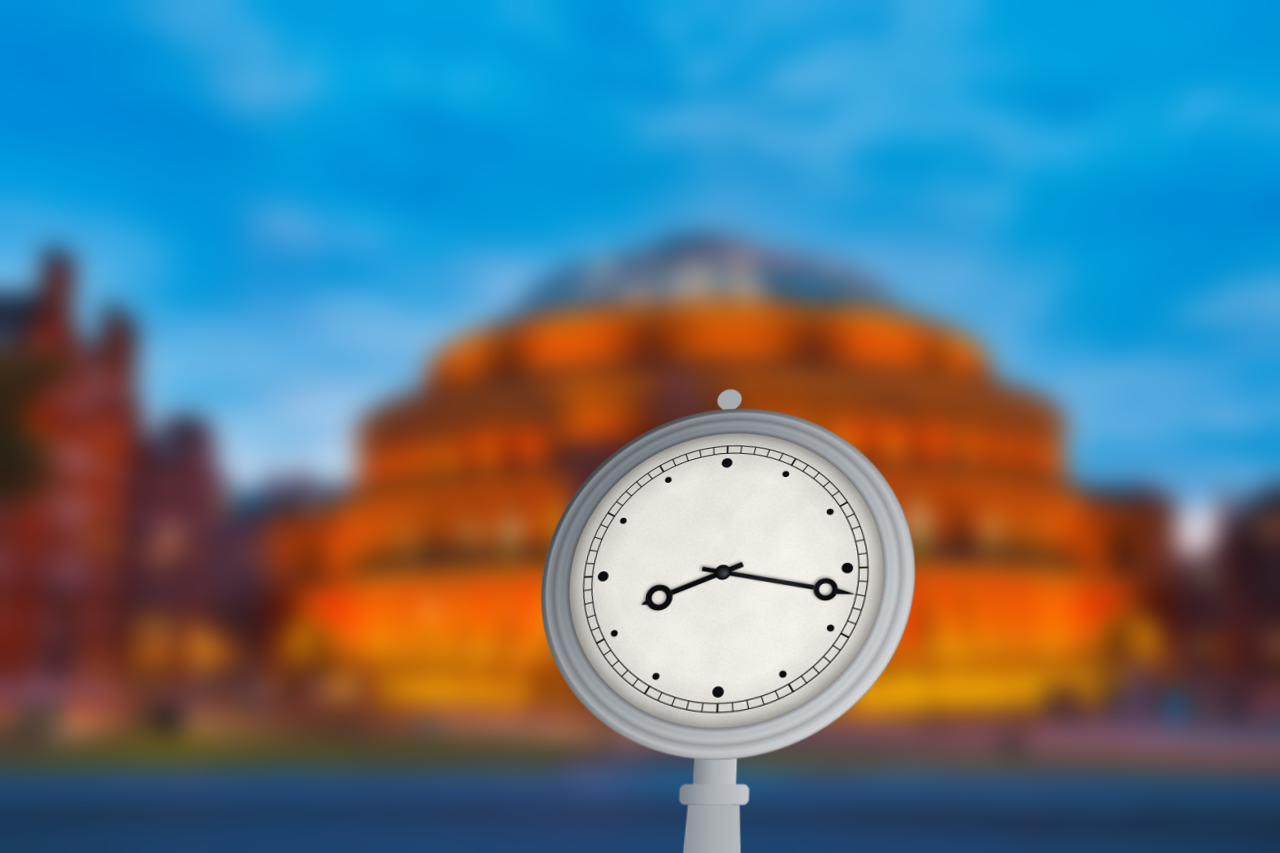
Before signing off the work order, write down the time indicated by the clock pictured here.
8:17
